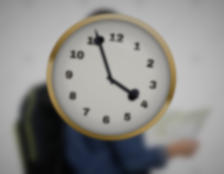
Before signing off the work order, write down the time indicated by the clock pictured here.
3:56
